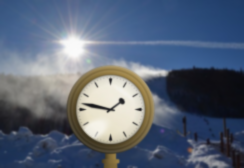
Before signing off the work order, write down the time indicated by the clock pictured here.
1:47
